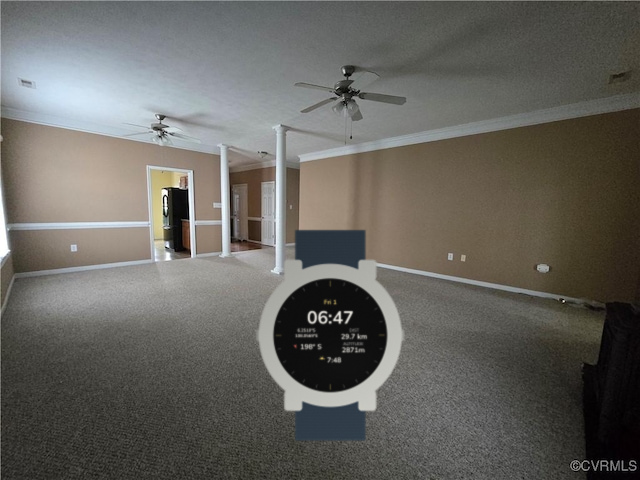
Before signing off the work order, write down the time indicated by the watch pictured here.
6:47
